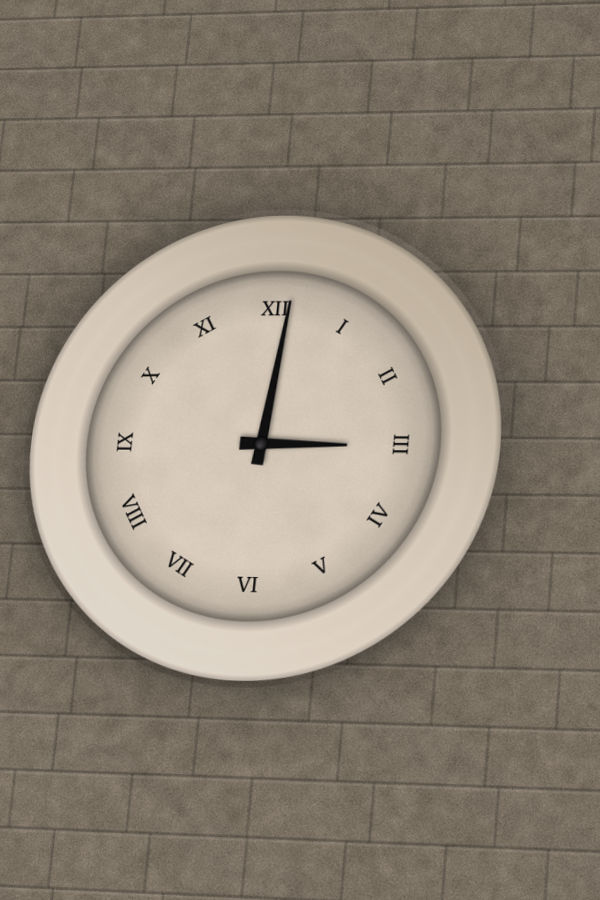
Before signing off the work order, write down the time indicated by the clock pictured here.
3:01
